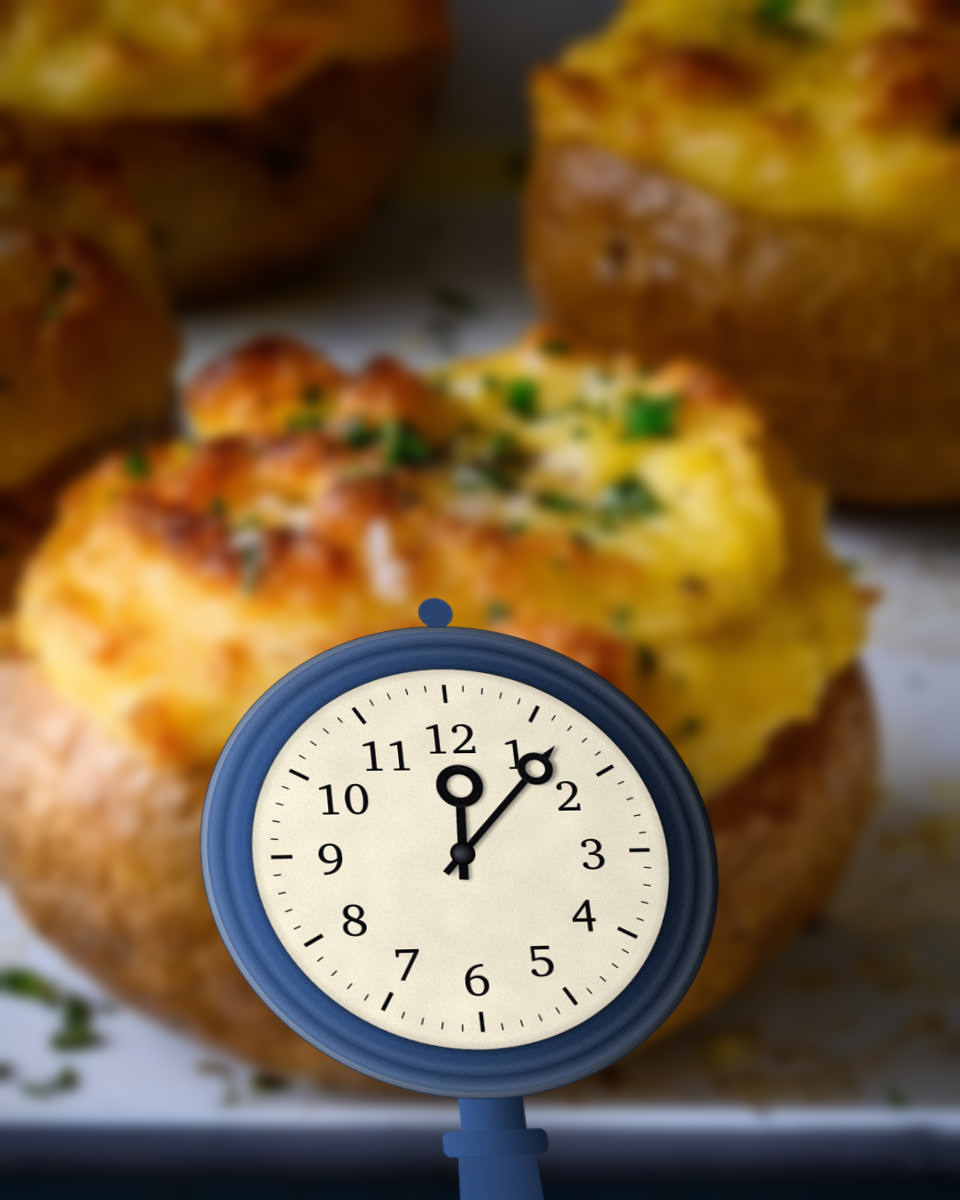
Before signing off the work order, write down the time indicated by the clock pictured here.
12:07
